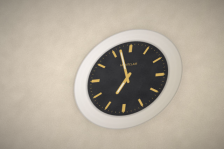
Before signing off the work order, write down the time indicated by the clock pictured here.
6:57
